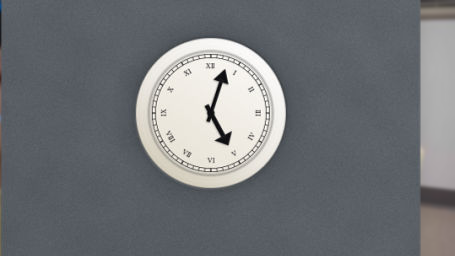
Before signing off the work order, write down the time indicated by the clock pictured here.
5:03
